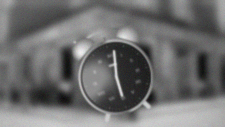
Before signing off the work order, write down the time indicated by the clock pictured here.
6:02
